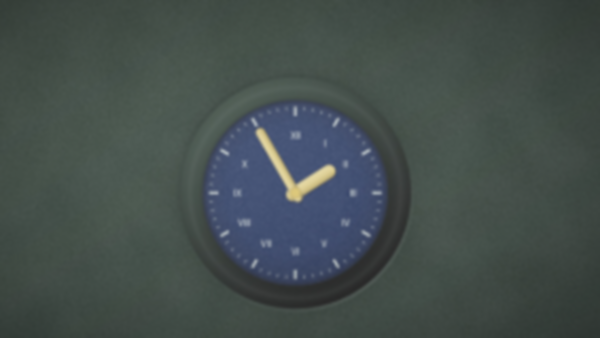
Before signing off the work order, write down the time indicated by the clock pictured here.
1:55
